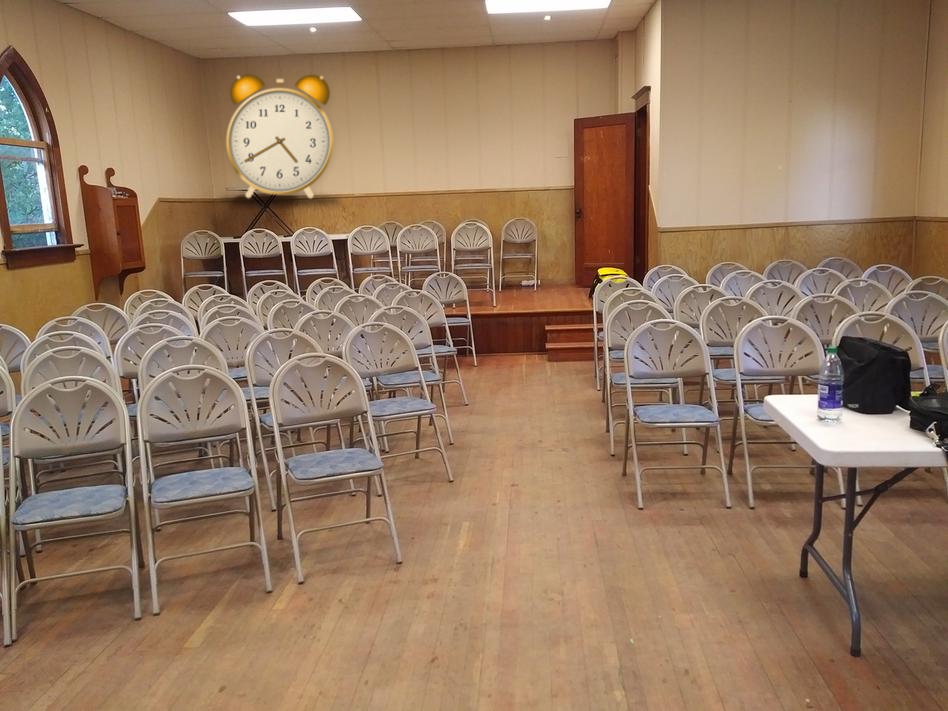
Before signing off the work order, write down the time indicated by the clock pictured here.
4:40
